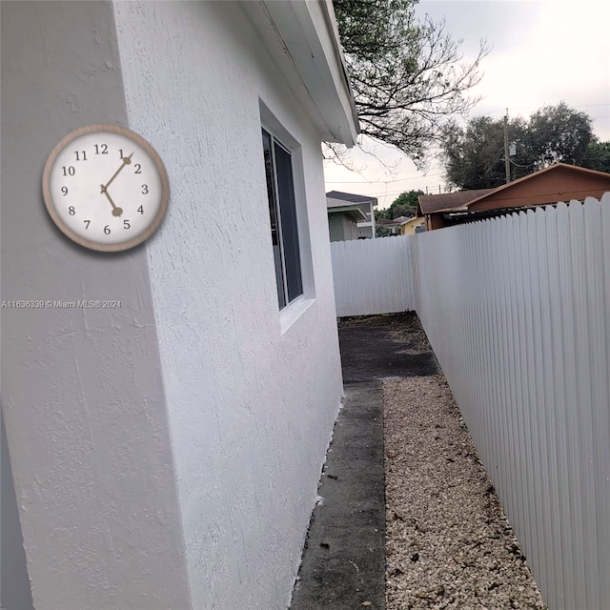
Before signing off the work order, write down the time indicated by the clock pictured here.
5:07
